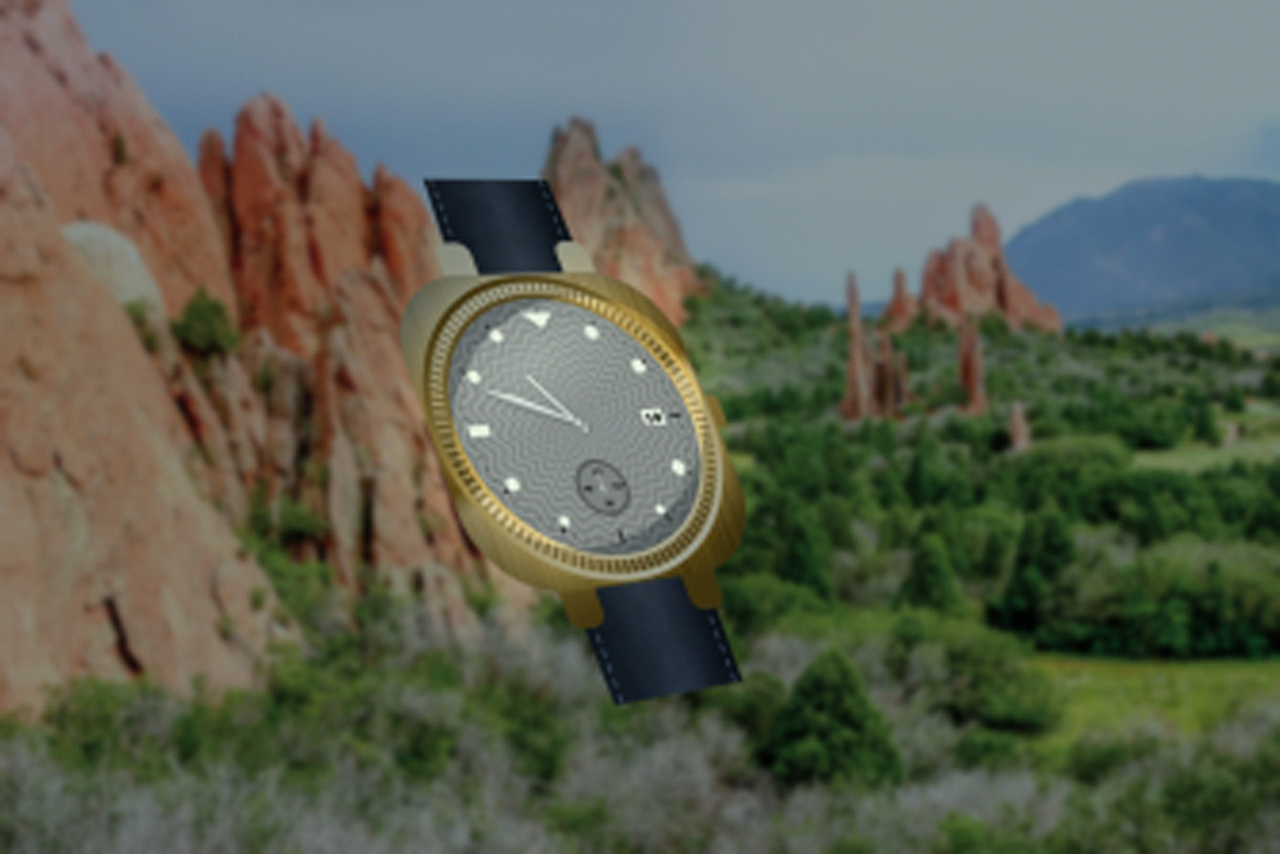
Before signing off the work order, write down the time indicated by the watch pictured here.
10:49
